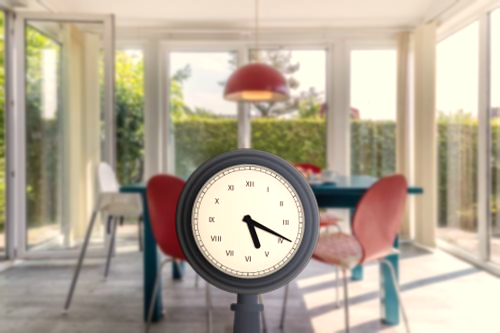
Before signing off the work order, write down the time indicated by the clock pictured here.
5:19
